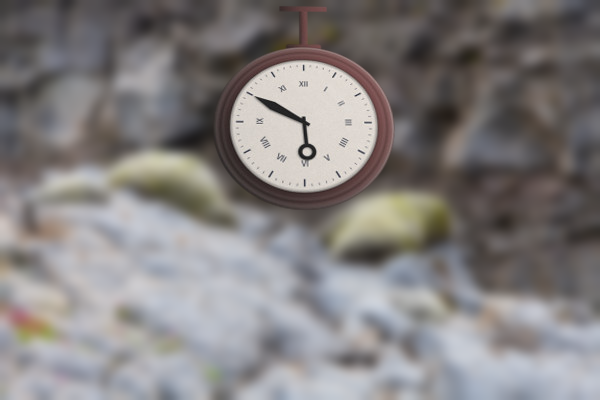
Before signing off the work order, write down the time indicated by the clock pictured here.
5:50
